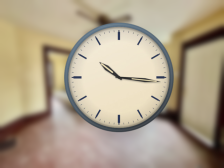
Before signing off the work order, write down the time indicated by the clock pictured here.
10:16
